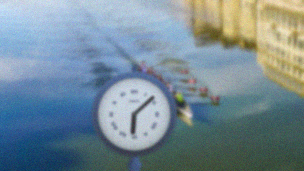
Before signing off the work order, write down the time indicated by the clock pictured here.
6:08
